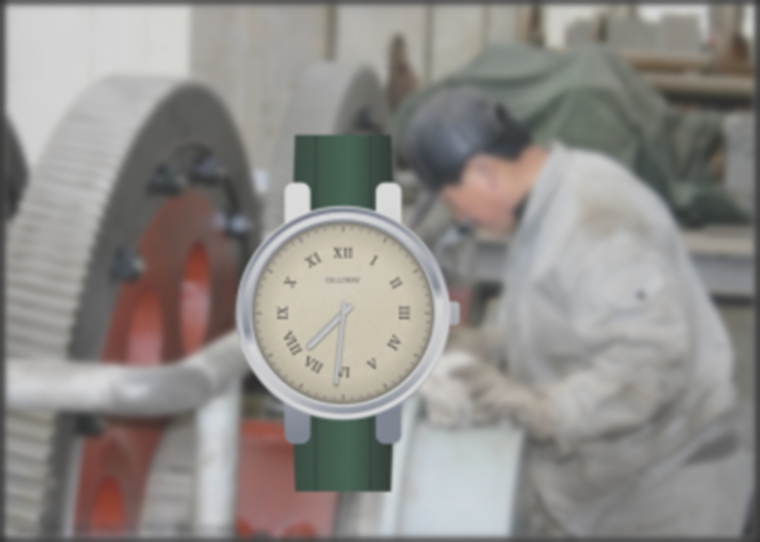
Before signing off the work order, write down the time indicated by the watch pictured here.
7:31
